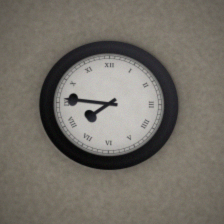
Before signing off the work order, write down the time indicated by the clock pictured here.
7:46
